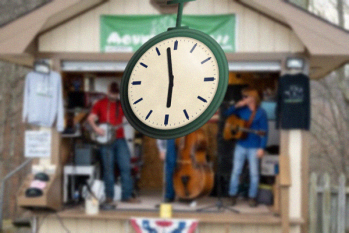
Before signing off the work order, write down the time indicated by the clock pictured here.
5:58
